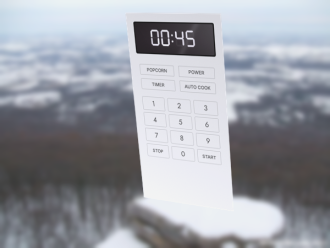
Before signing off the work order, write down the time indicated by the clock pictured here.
0:45
